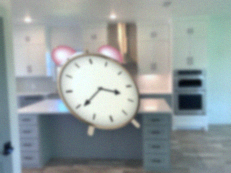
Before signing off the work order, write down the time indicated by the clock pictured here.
3:39
